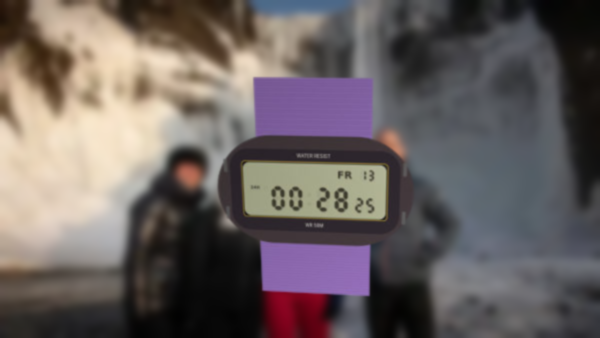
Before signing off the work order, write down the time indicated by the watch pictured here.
0:28:25
